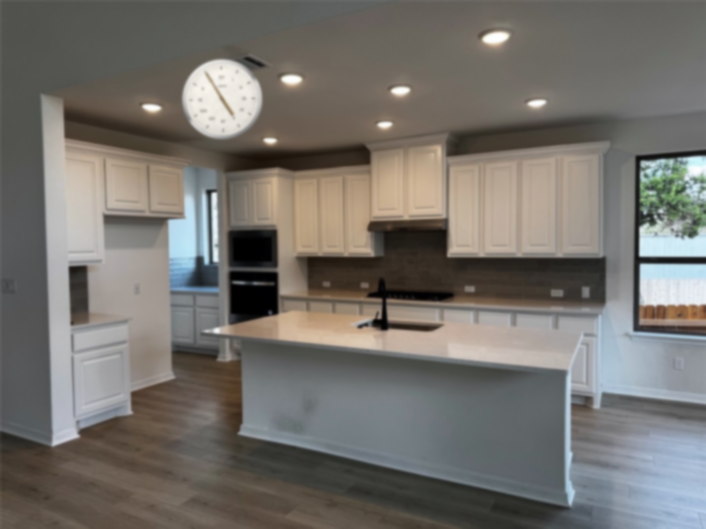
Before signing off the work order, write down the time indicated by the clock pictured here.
4:55
